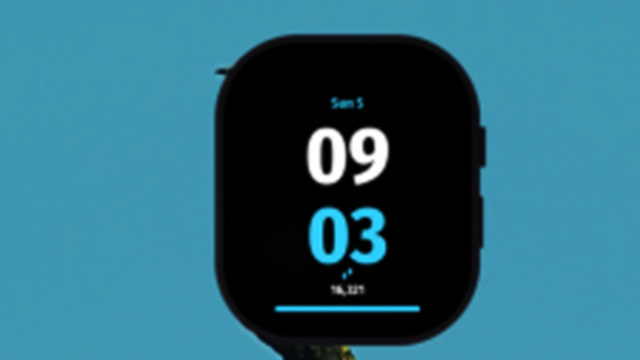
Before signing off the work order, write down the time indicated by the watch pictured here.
9:03
